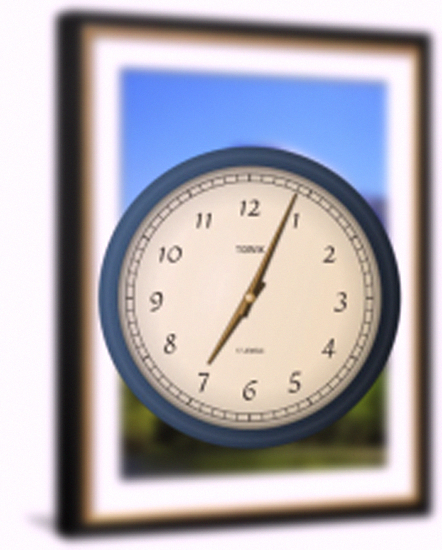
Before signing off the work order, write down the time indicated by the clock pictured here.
7:04
